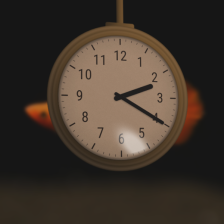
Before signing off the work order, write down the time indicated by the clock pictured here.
2:20
